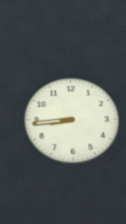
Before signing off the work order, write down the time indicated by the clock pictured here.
8:44
